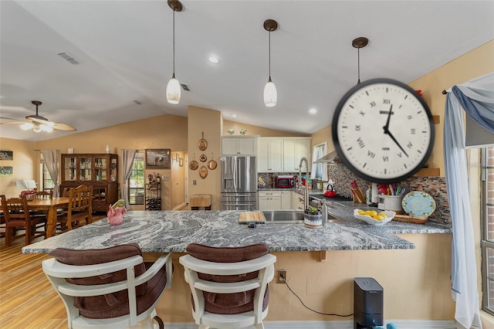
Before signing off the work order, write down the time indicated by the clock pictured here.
12:23
